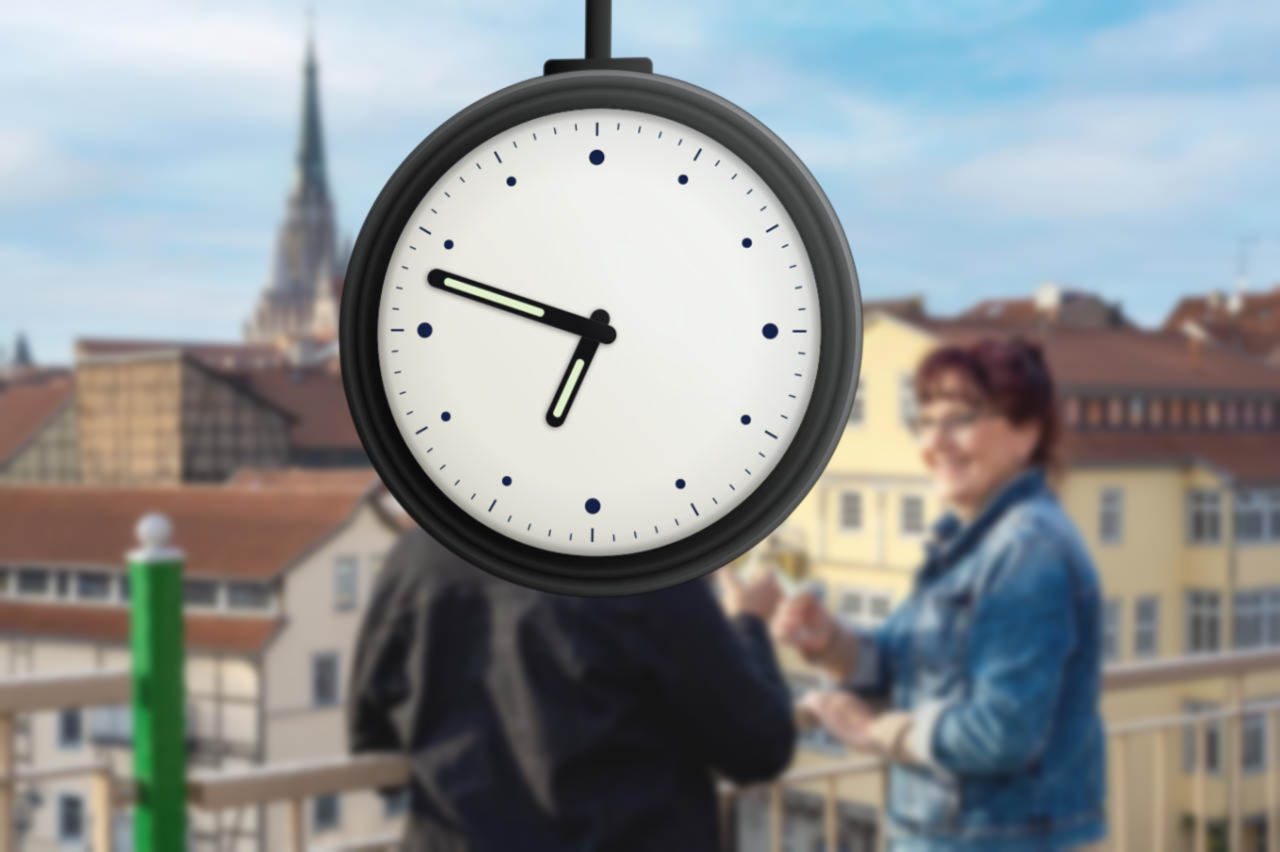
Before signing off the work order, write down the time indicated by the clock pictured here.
6:48
